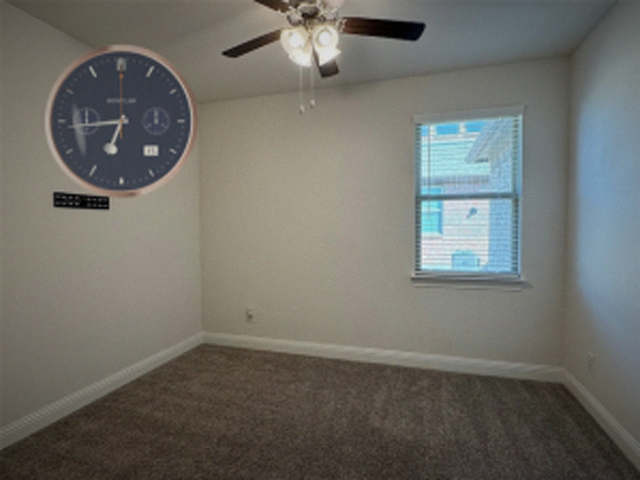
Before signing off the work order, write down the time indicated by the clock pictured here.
6:44
